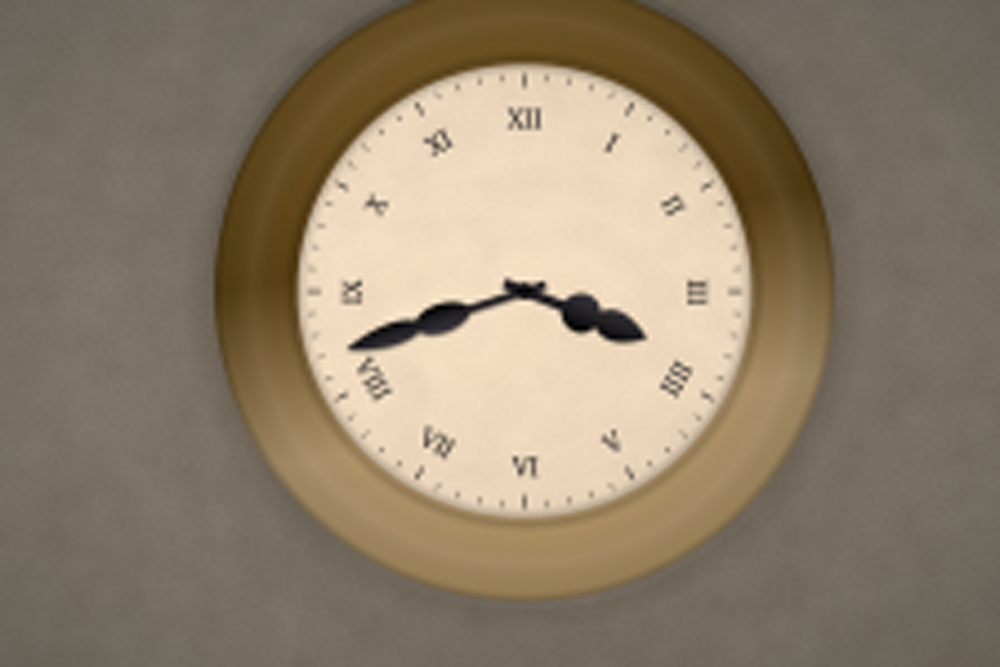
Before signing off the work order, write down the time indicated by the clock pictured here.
3:42
